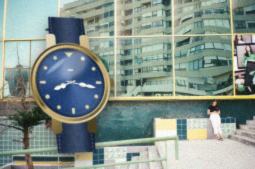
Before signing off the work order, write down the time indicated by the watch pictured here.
8:17
